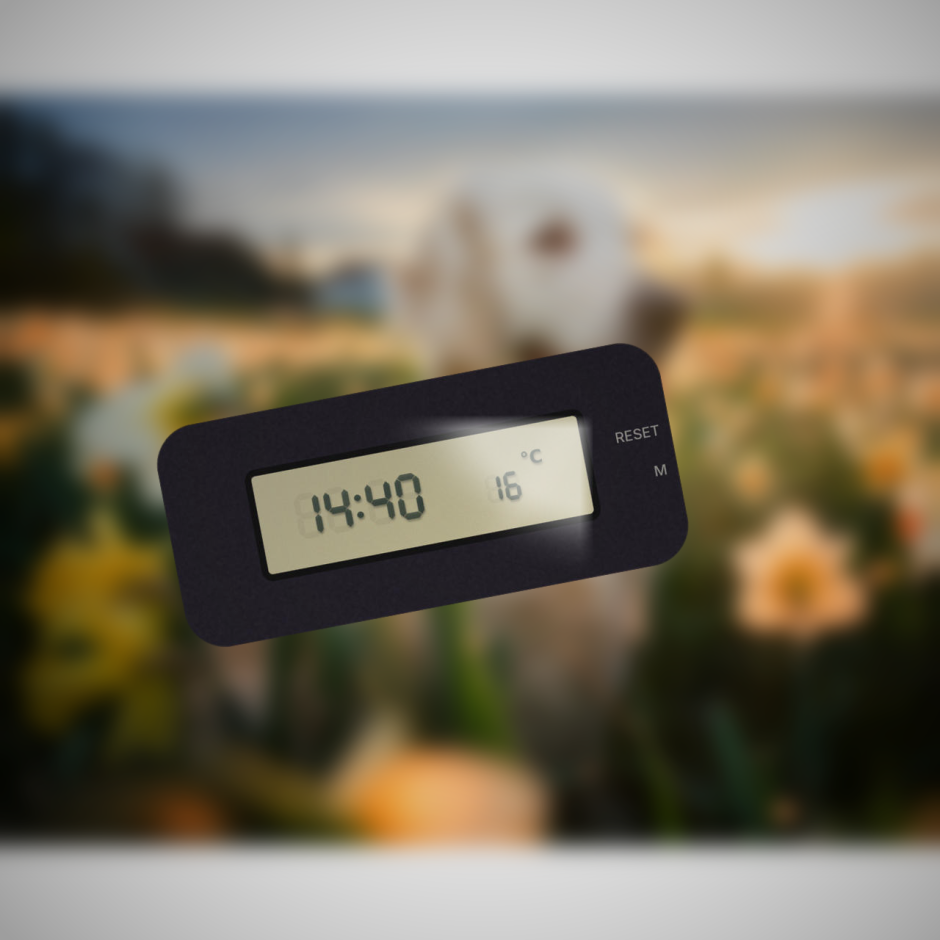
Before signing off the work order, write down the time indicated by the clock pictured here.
14:40
